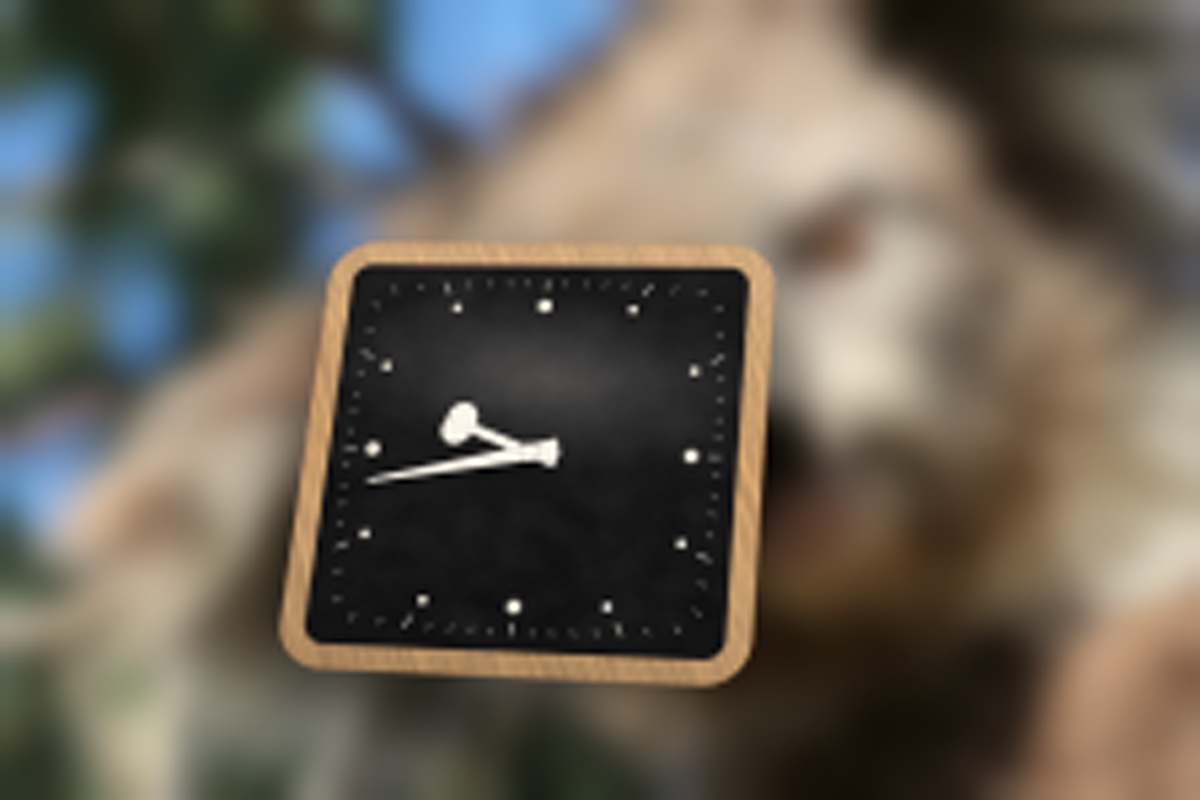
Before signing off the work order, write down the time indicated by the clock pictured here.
9:43
